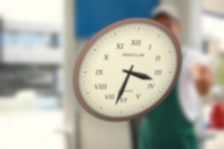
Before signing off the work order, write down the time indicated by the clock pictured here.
3:32
